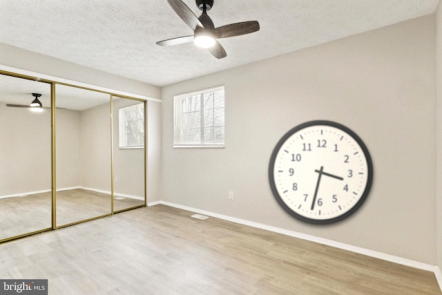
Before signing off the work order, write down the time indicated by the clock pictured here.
3:32
